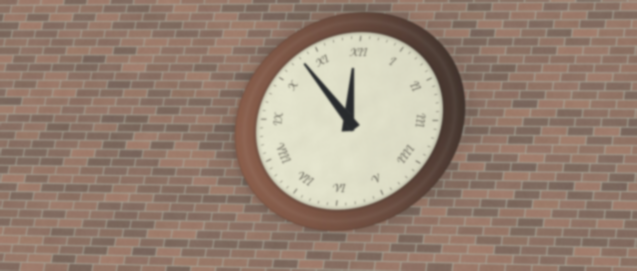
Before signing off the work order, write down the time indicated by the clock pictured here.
11:53
